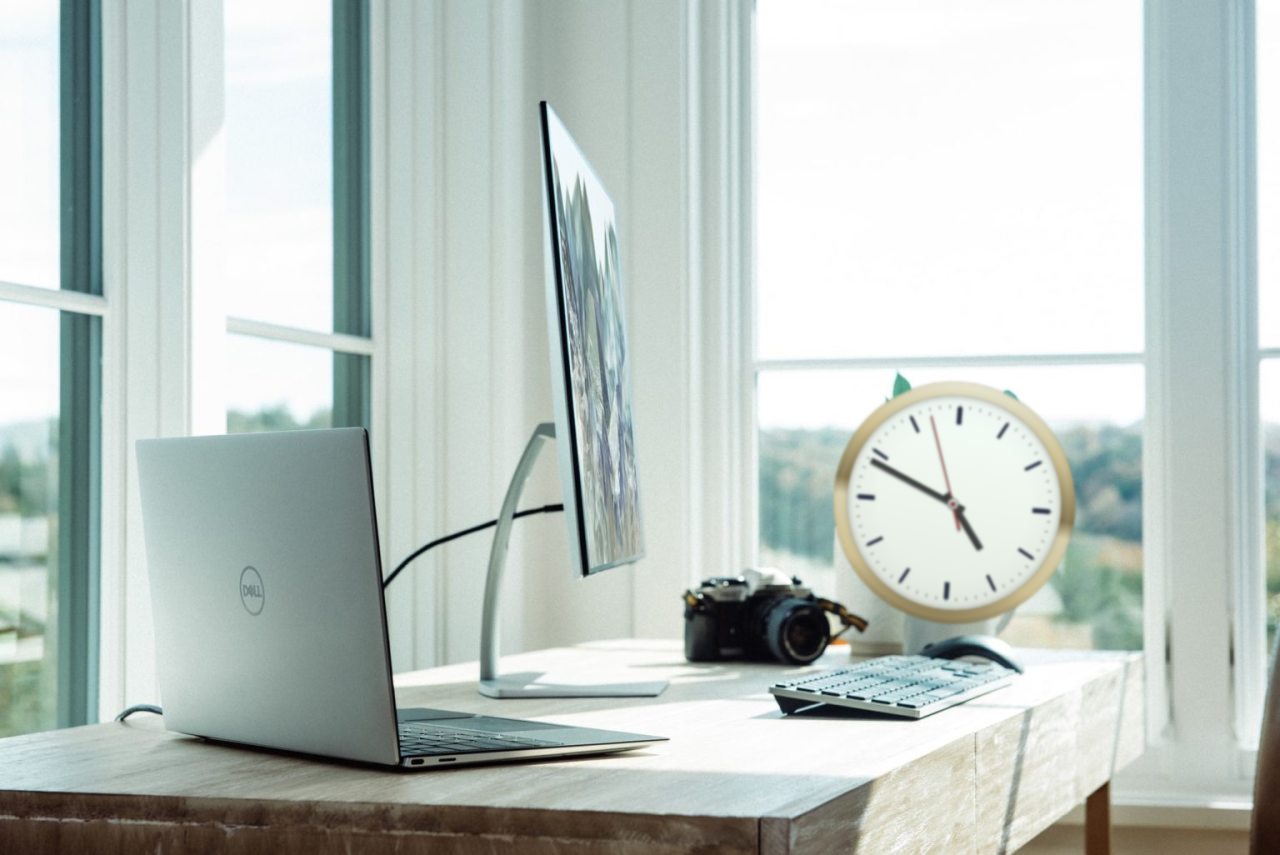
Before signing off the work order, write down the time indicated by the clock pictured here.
4:48:57
